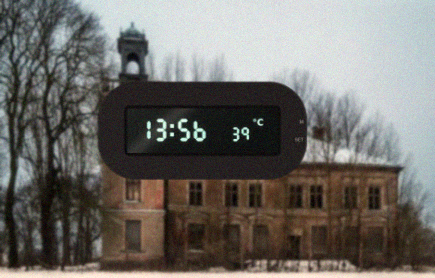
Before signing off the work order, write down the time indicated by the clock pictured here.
13:56
